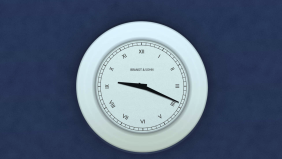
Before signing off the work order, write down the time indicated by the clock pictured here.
9:19
